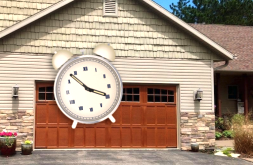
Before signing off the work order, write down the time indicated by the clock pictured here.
3:53
